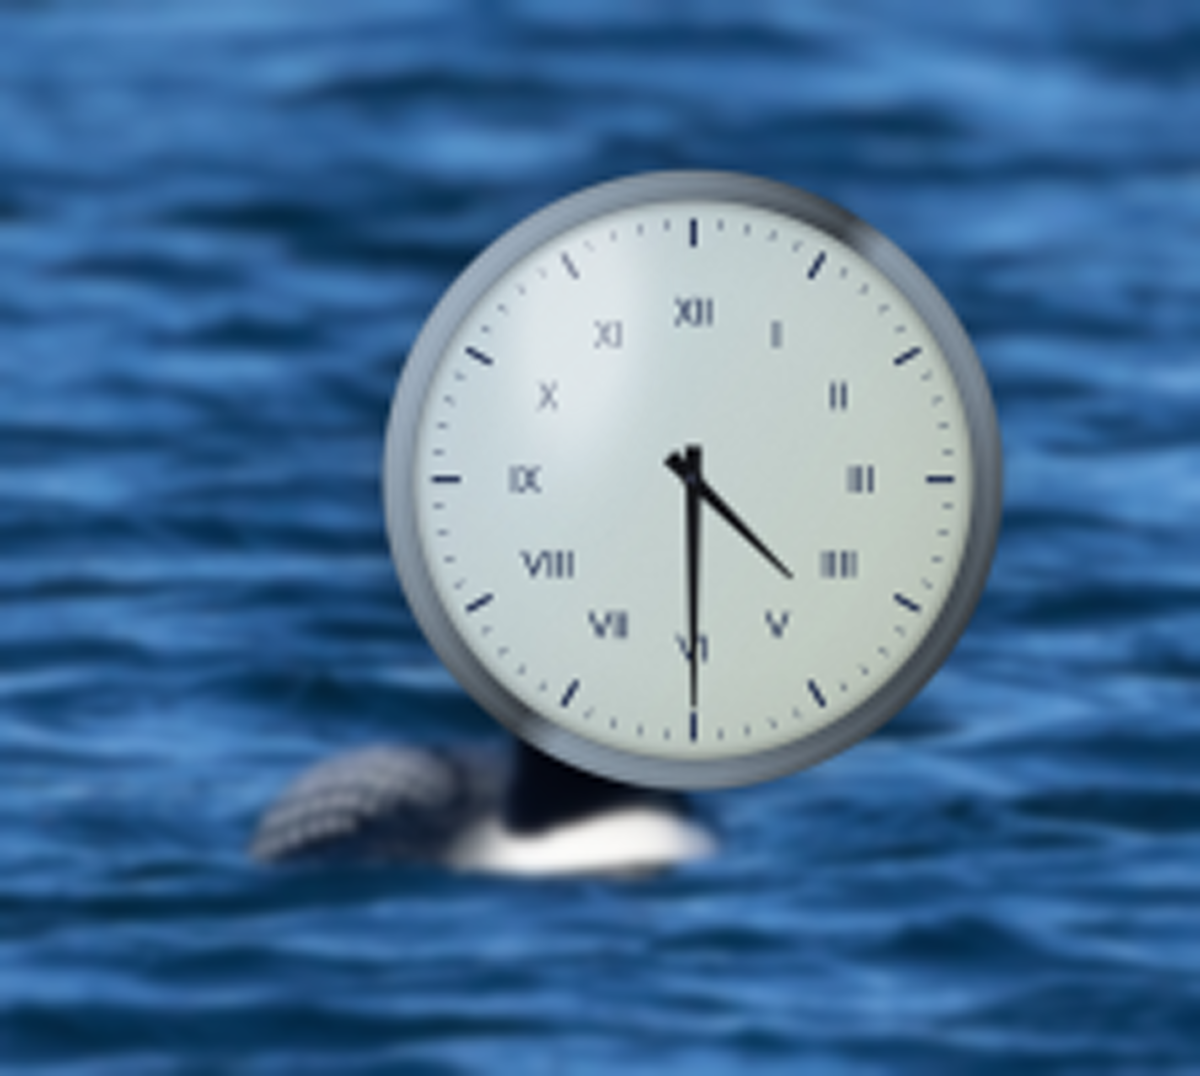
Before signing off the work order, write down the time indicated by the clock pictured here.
4:30
